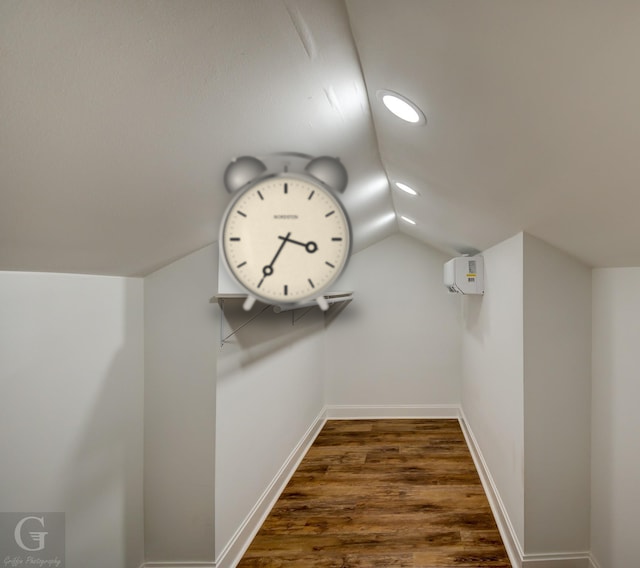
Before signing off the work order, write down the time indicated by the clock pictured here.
3:35
